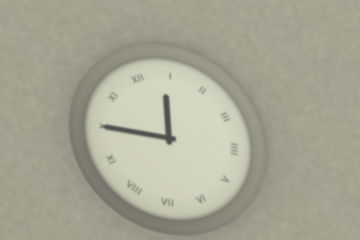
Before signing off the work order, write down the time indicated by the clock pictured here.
12:50
